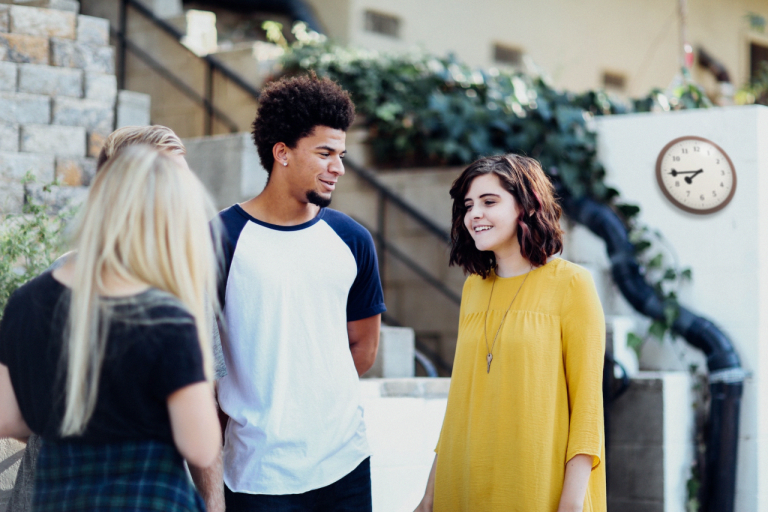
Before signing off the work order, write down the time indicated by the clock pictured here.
7:44
